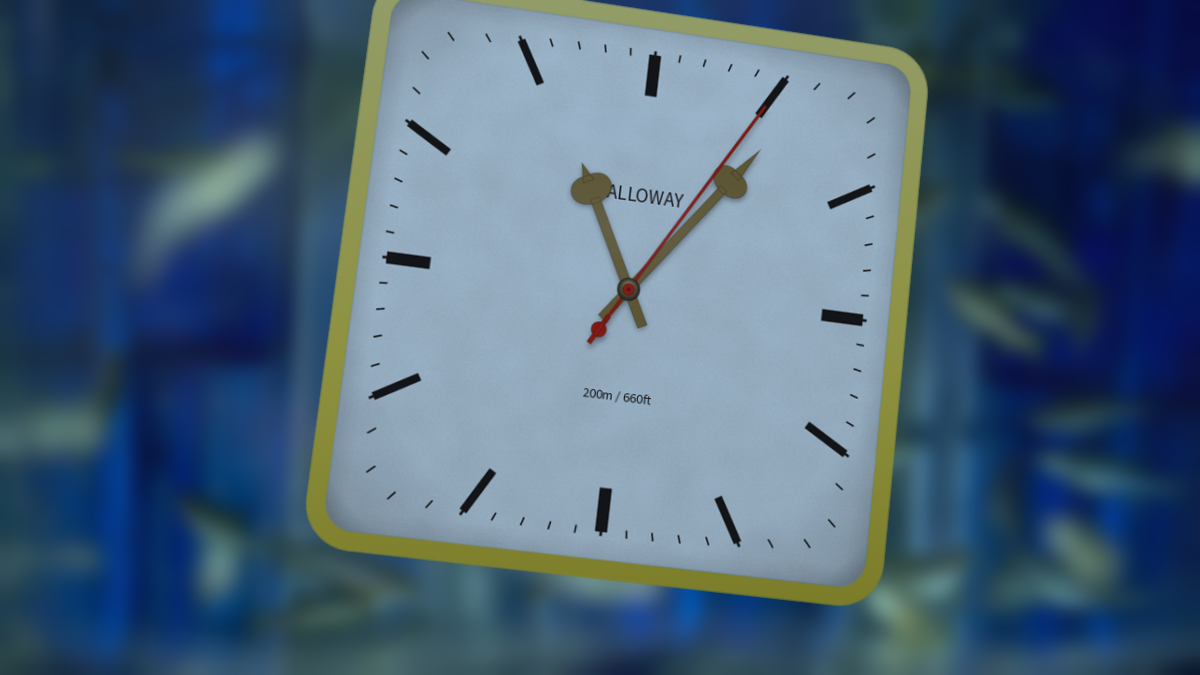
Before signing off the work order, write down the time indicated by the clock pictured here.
11:06:05
